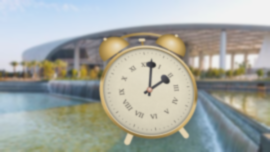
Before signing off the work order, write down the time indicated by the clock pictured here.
2:02
